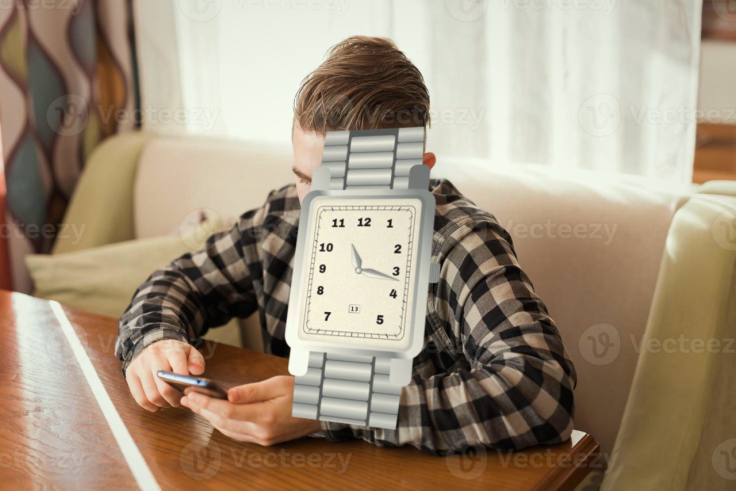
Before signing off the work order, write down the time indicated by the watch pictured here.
11:17
